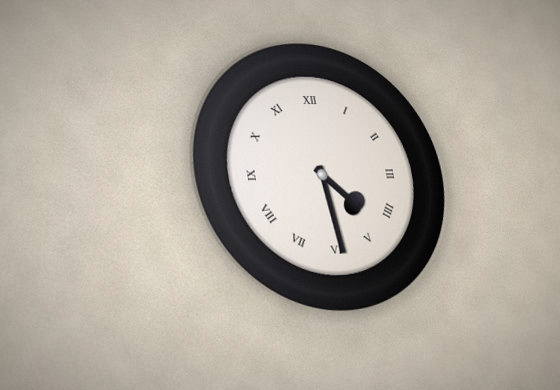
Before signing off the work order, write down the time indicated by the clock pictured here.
4:29
